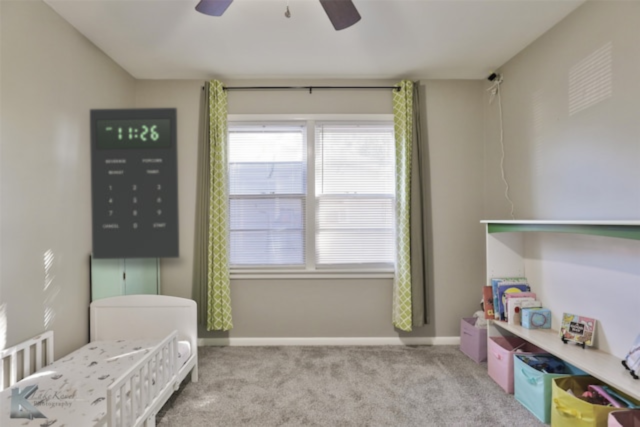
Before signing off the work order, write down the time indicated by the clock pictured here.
11:26
